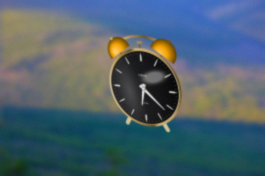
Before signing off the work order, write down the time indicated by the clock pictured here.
6:22
